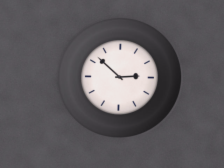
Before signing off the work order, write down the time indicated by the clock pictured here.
2:52
